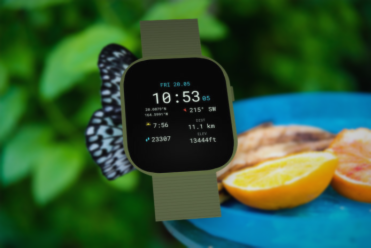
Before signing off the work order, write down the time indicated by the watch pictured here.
10:53
